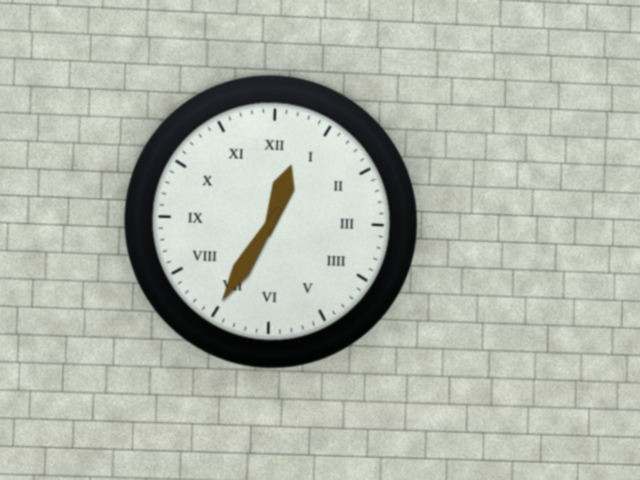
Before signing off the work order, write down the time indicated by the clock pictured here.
12:35
